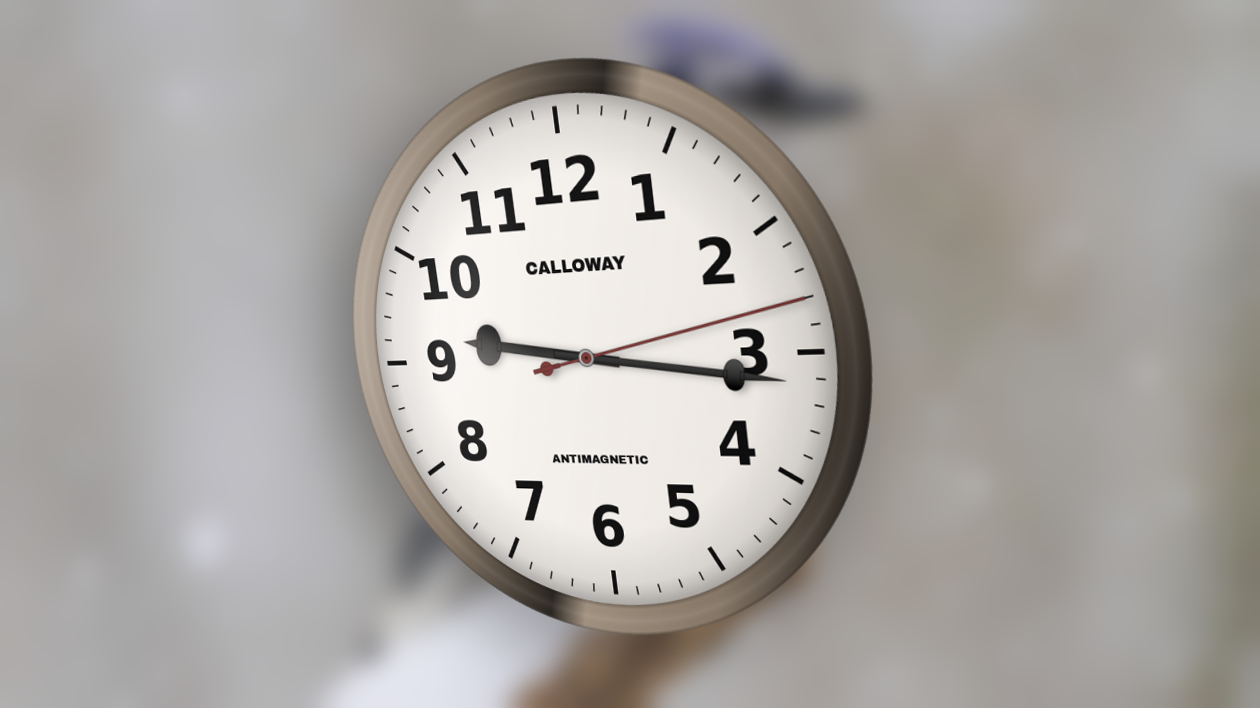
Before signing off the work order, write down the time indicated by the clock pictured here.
9:16:13
